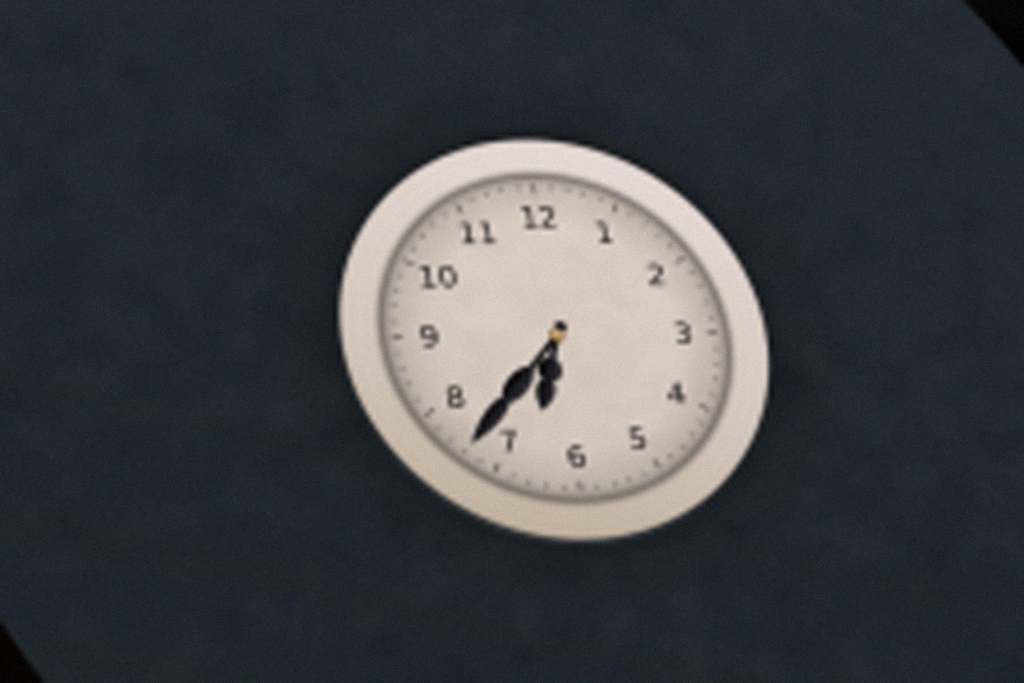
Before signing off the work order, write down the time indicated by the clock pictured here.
6:37
